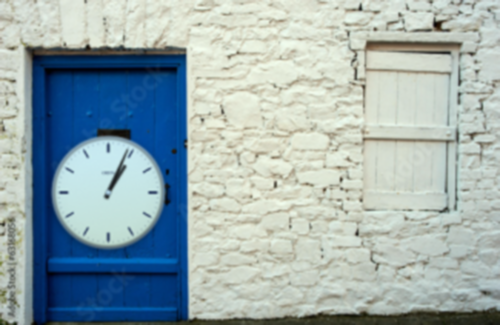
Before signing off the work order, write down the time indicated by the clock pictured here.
1:04
